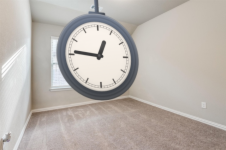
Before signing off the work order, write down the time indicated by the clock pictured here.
12:46
